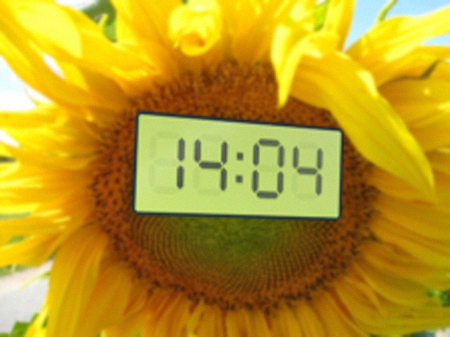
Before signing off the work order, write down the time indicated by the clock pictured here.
14:04
